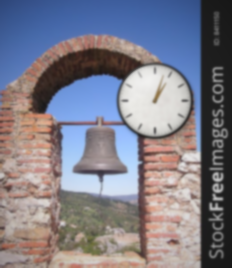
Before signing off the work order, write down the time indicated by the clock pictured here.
1:03
